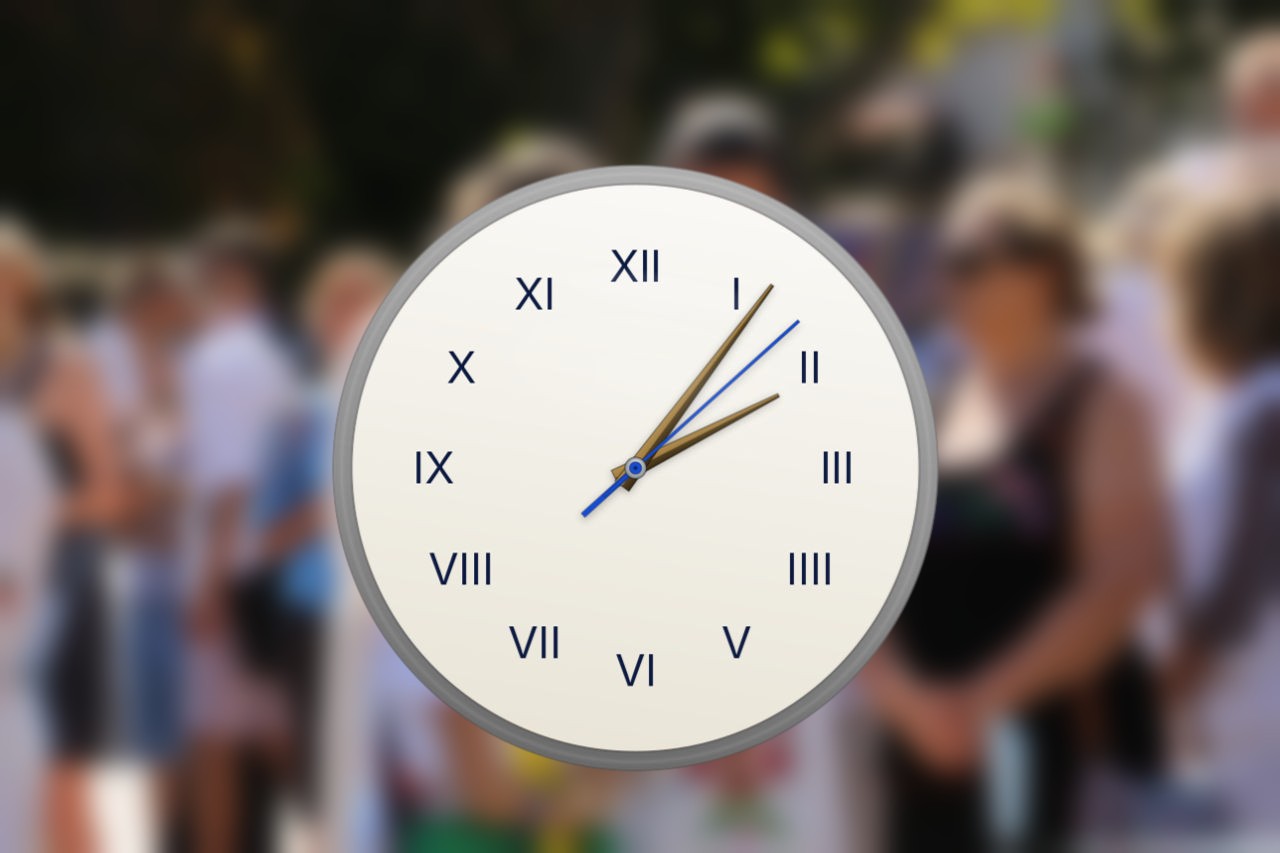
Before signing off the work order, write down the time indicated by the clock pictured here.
2:06:08
